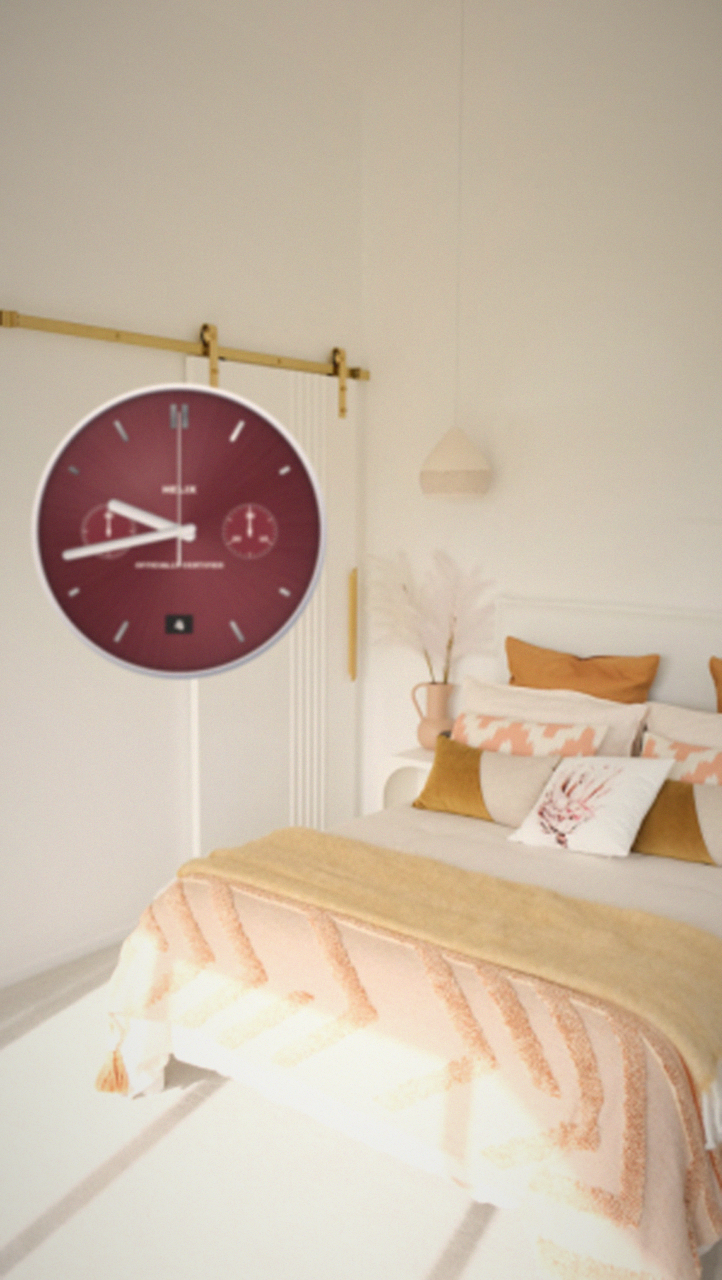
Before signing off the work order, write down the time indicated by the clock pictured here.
9:43
